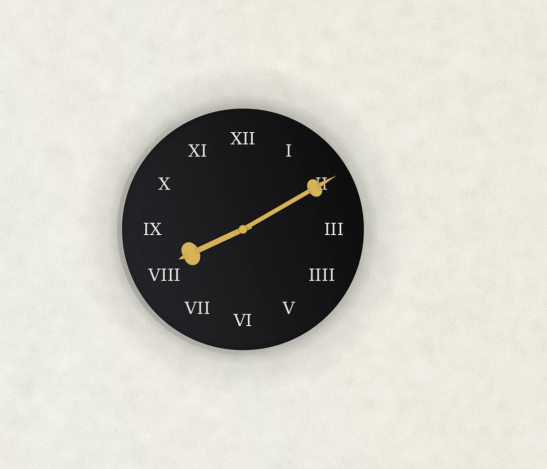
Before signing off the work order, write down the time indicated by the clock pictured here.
8:10
